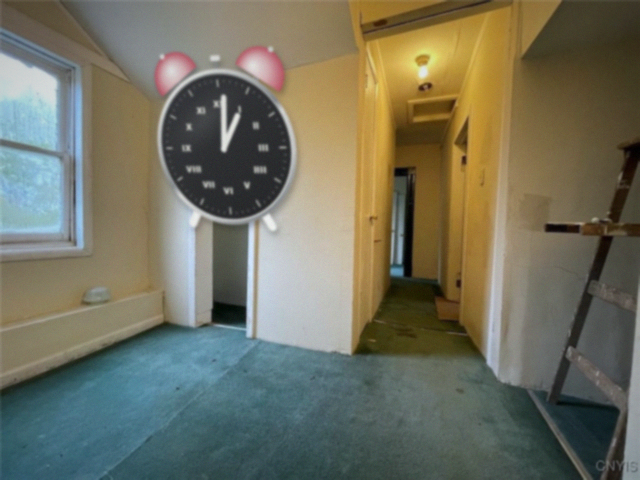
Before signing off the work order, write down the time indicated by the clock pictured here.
1:01
